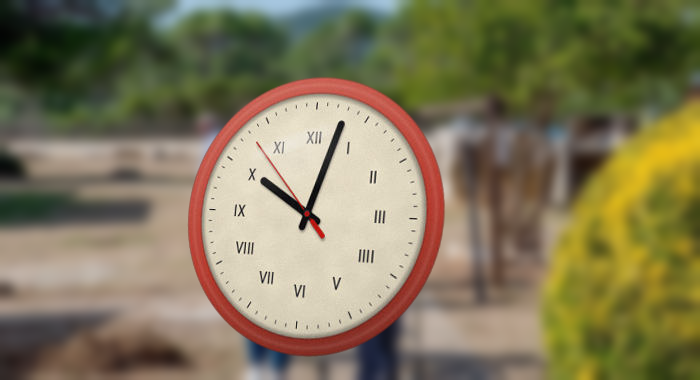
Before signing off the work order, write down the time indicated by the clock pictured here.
10:02:53
